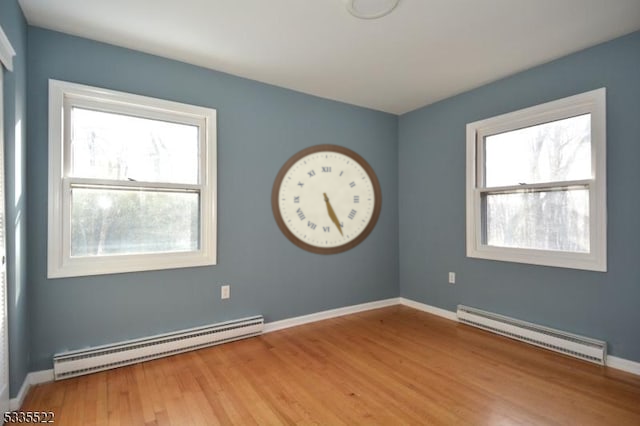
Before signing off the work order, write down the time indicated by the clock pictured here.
5:26
